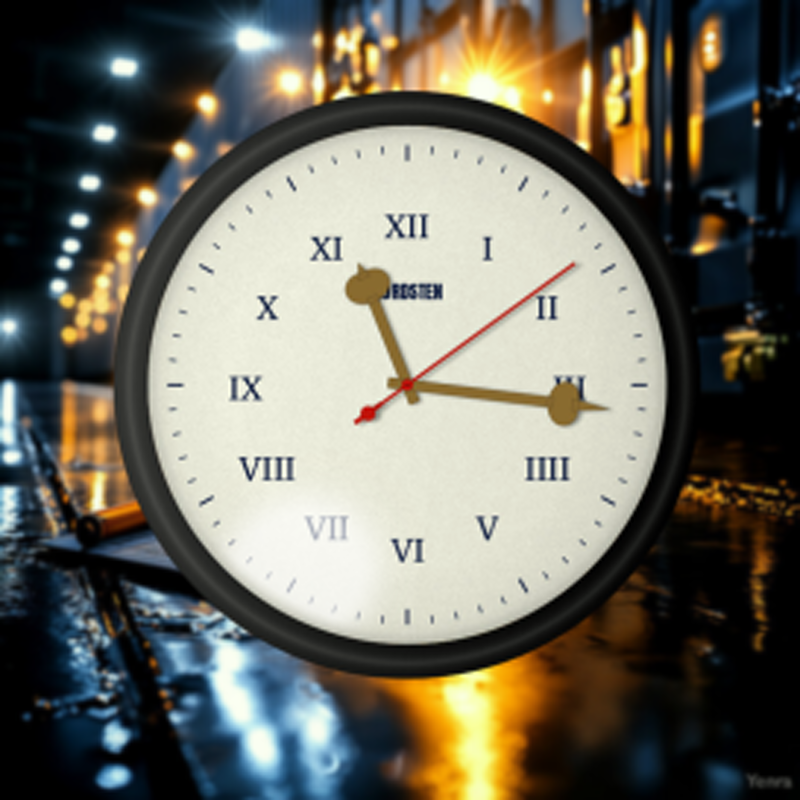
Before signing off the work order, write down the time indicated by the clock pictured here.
11:16:09
